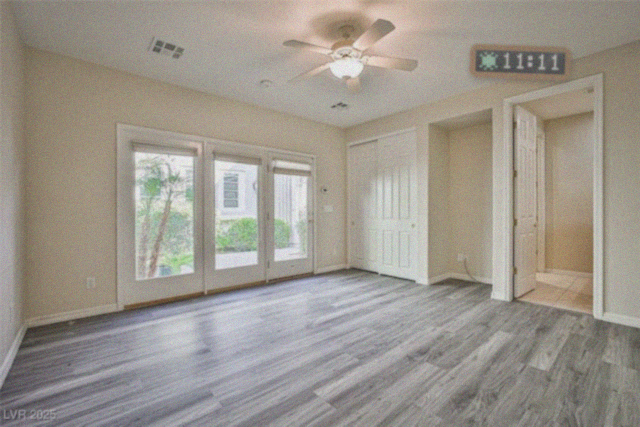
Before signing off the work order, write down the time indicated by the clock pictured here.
11:11
